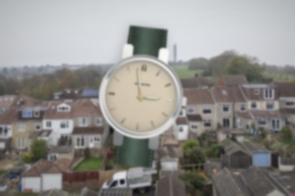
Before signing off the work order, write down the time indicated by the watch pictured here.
2:58
